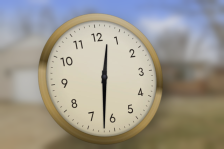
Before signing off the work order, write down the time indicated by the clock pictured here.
12:32
